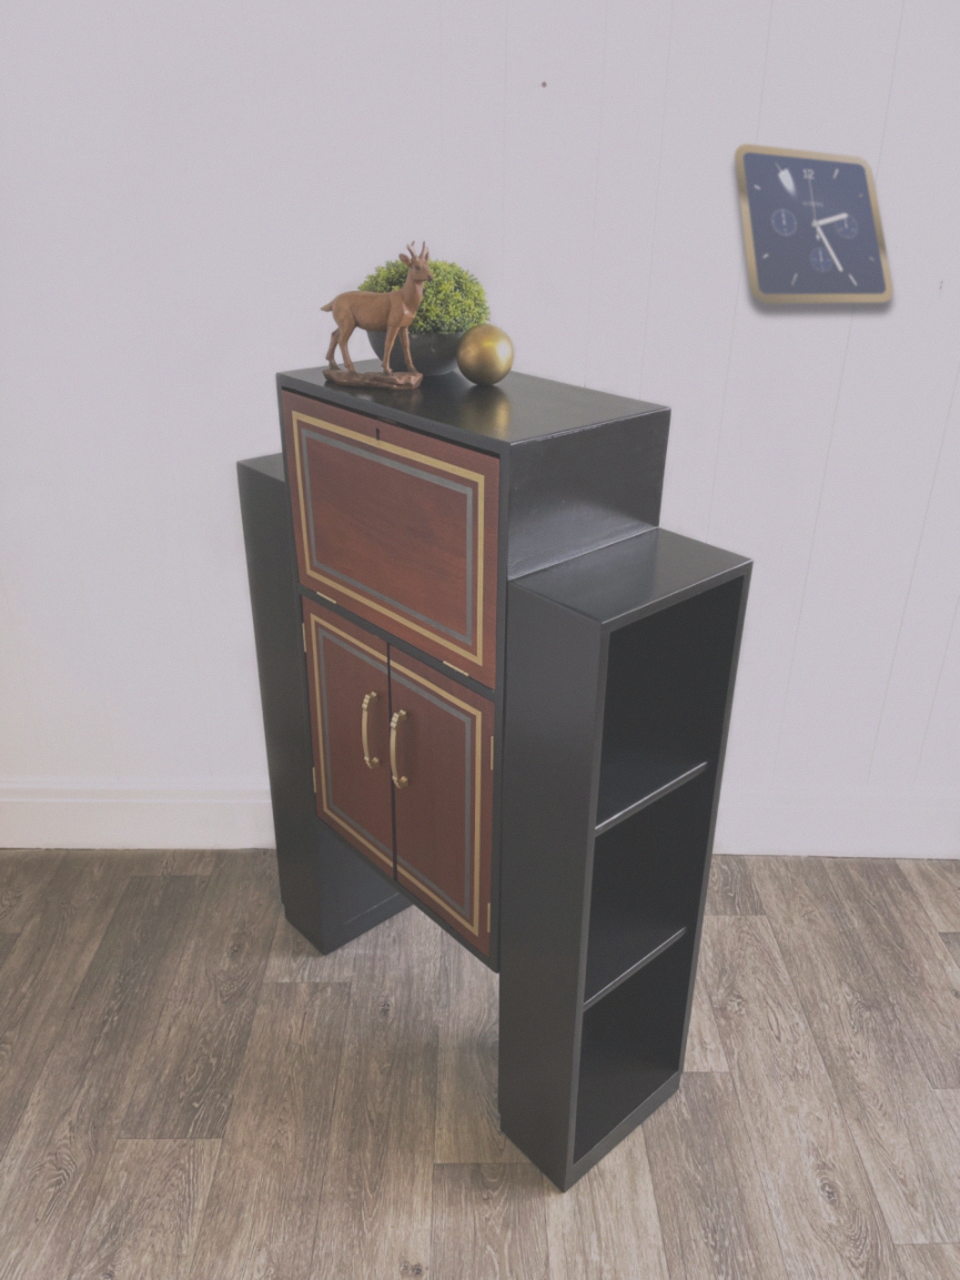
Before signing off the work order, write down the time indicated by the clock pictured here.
2:26
